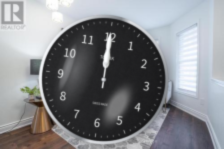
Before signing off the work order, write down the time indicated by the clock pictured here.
12:00
